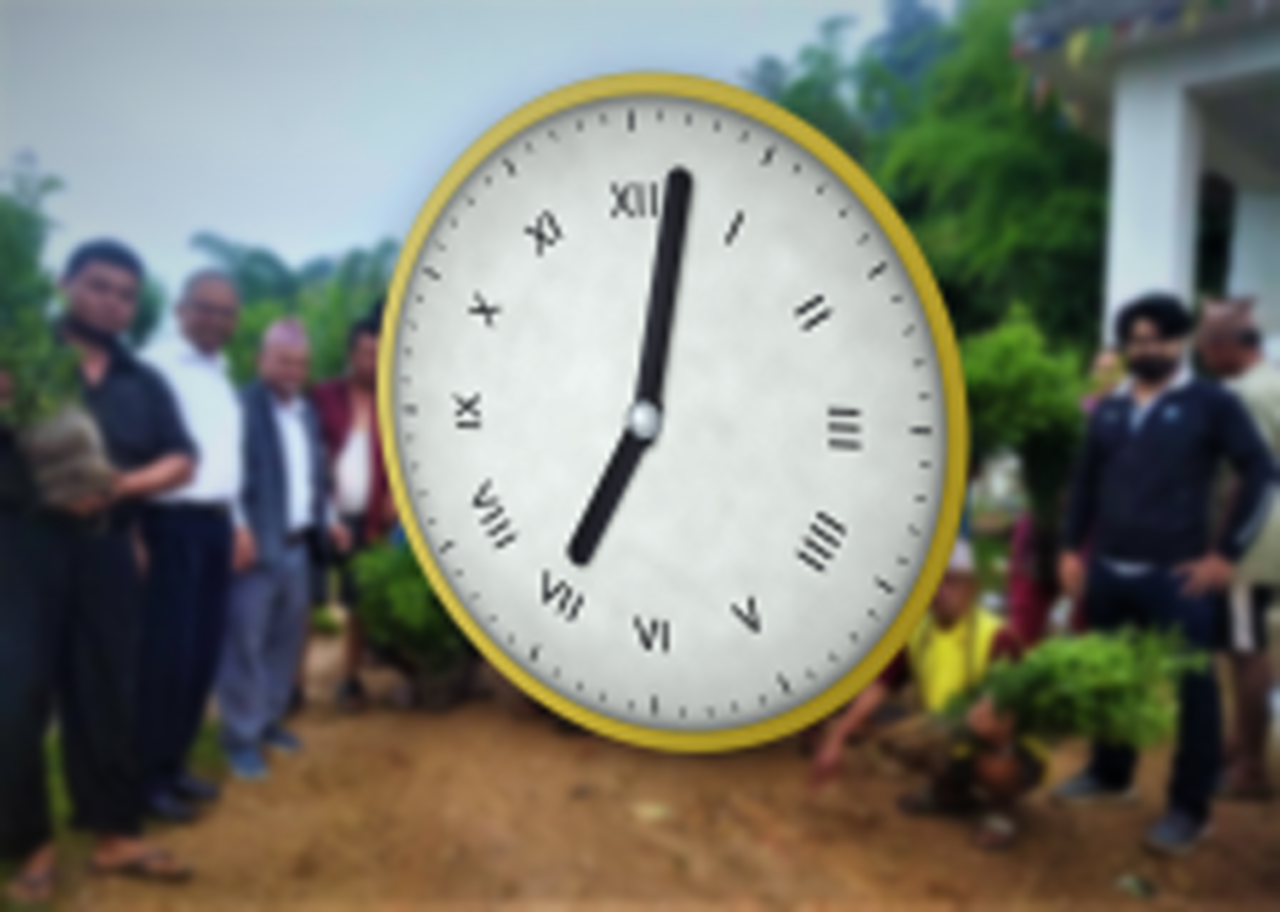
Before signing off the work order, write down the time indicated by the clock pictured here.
7:02
